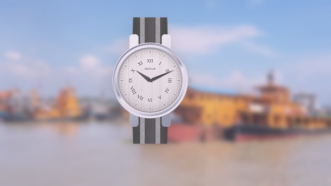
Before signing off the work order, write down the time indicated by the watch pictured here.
10:11
